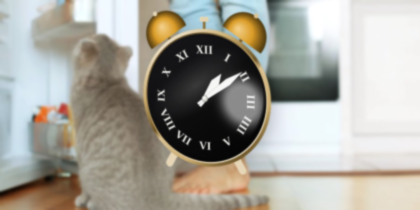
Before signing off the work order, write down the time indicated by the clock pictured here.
1:09
